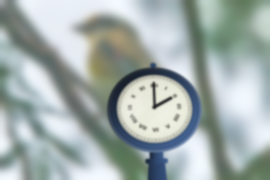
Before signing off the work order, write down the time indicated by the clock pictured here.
2:00
